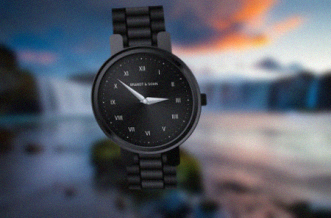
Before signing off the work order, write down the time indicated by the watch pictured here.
2:52
